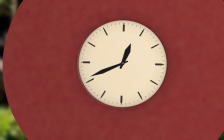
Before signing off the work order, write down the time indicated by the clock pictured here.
12:41
